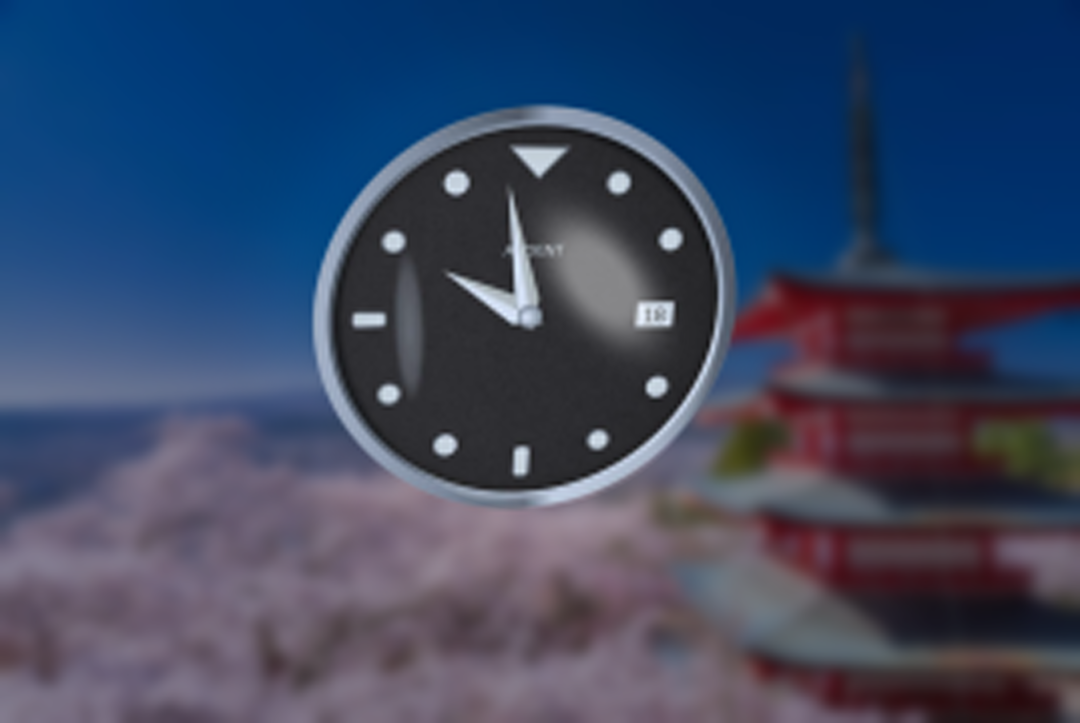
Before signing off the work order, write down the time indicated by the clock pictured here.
9:58
